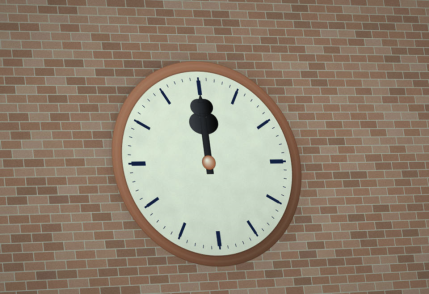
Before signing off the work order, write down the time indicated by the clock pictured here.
12:00
